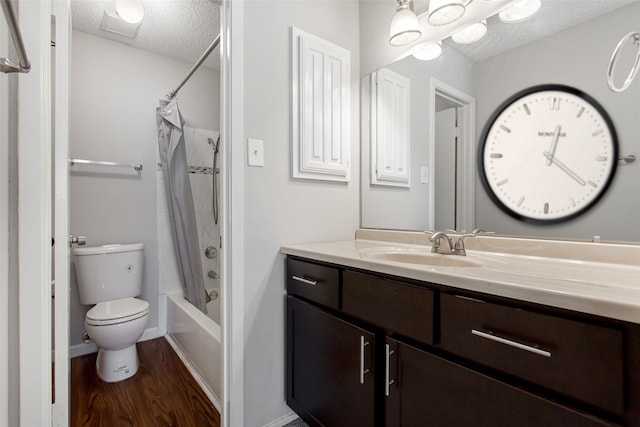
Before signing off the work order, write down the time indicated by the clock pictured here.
12:21
